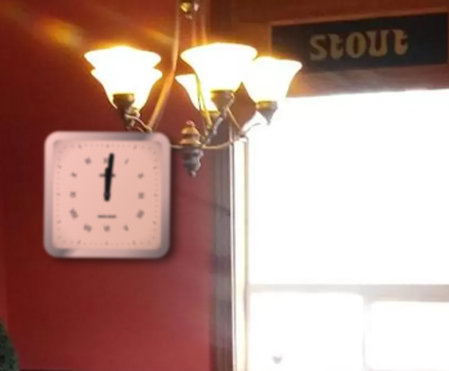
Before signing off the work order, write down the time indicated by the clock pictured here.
12:01
